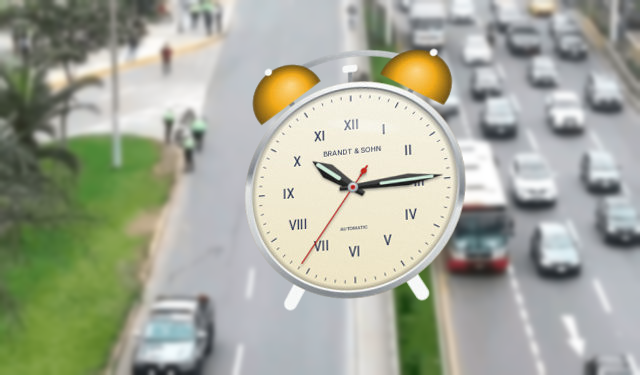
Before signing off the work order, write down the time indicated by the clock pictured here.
10:14:36
